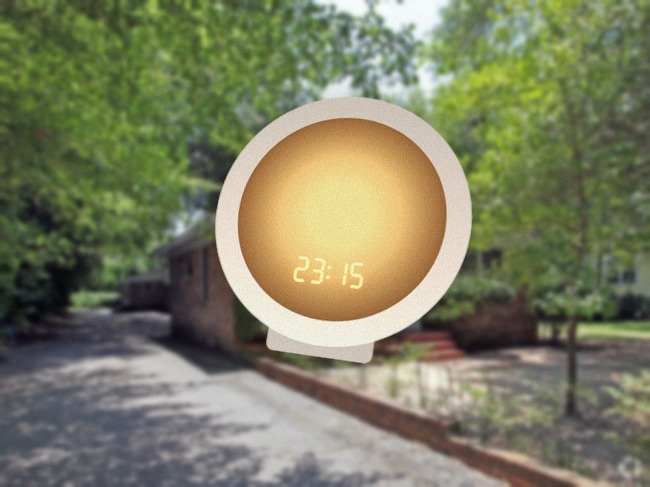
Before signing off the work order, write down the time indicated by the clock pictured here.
23:15
